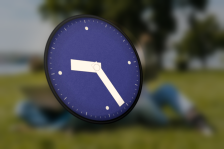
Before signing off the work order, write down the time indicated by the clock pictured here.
9:26
